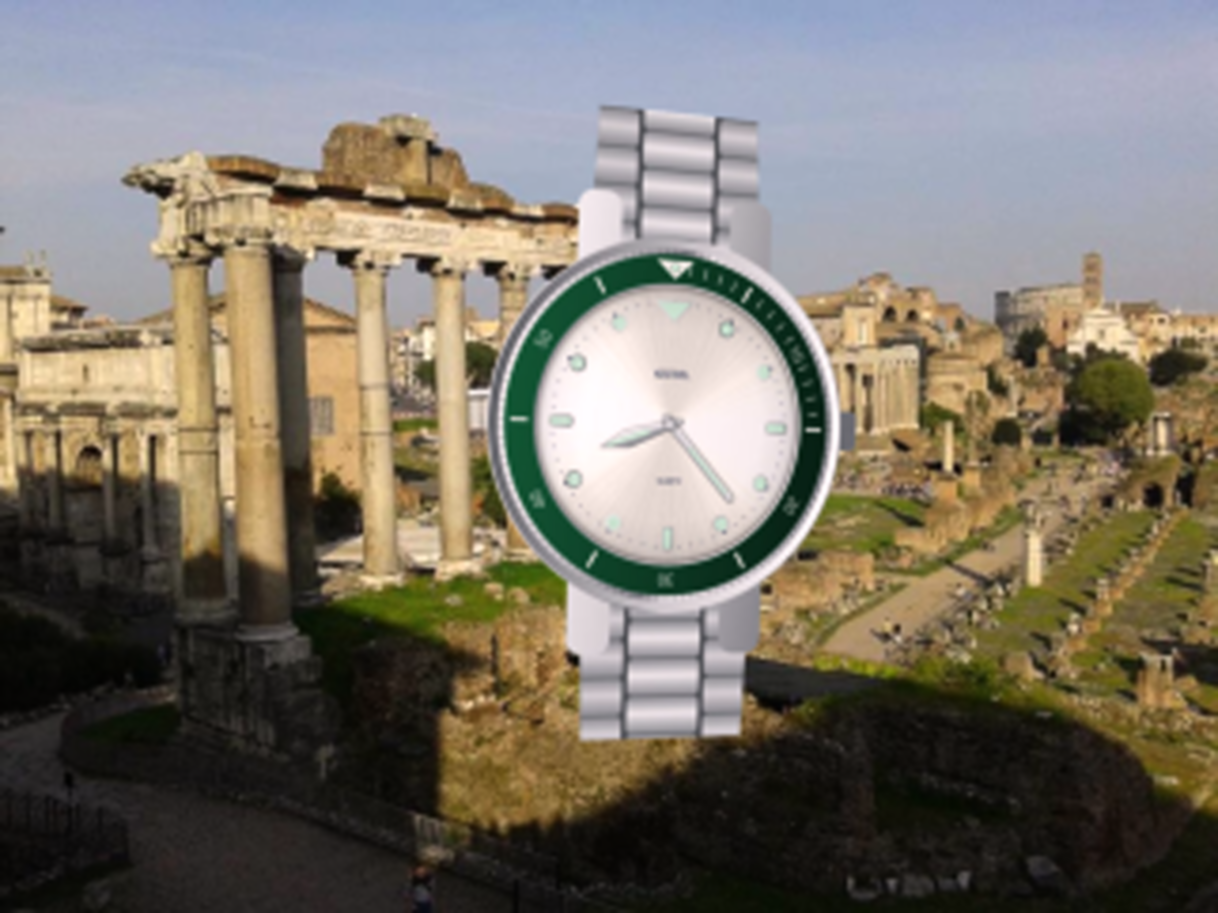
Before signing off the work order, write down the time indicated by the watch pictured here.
8:23
